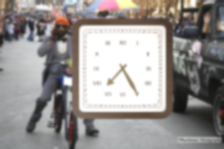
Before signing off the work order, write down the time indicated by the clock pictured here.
7:25
